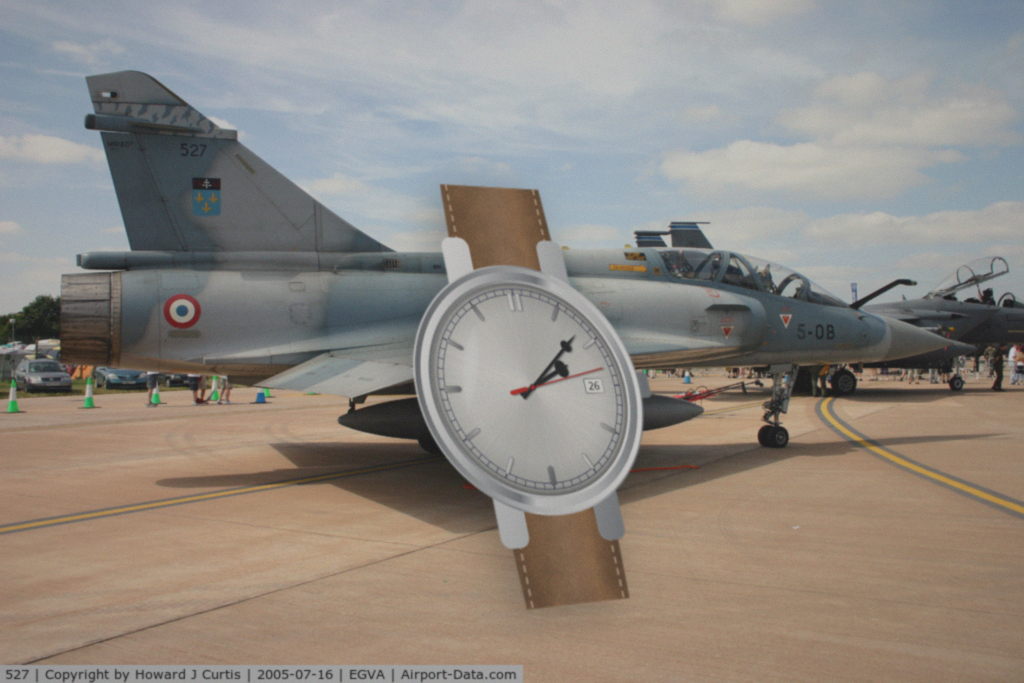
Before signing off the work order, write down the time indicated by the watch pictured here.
2:08:13
